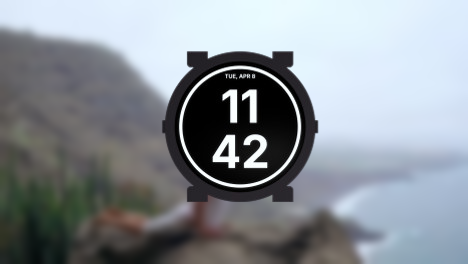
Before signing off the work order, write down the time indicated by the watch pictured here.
11:42
